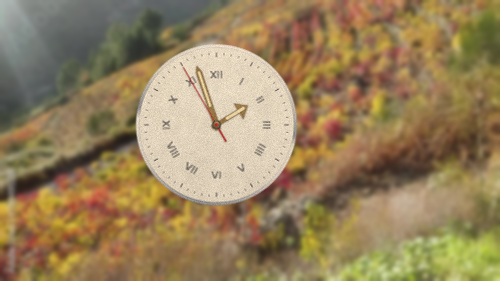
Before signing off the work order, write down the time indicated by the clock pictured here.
1:56:55
